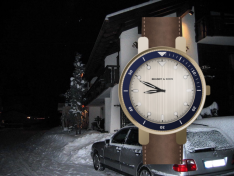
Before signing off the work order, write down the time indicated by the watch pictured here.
8:49
